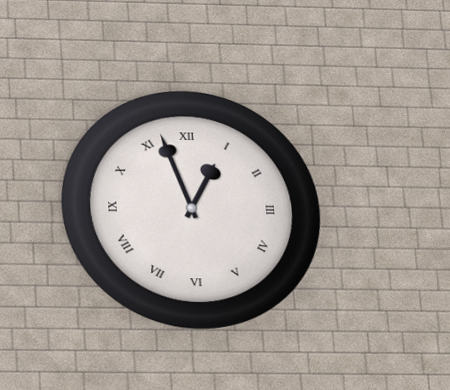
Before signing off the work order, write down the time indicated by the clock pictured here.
12:57
